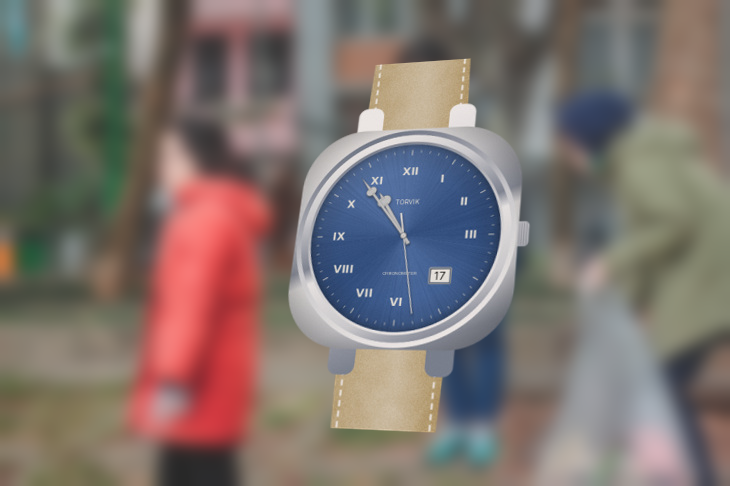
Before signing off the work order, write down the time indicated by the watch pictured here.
10:53:28
